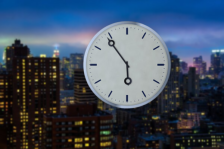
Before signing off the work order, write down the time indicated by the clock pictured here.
5:54
